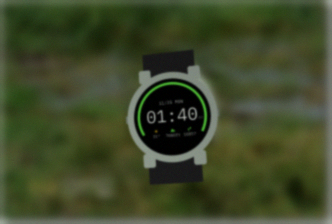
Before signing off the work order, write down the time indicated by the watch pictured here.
1:40
